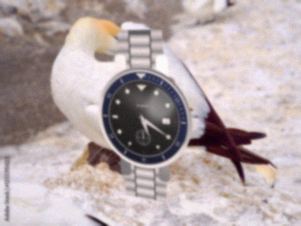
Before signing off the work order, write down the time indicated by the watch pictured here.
5:20
